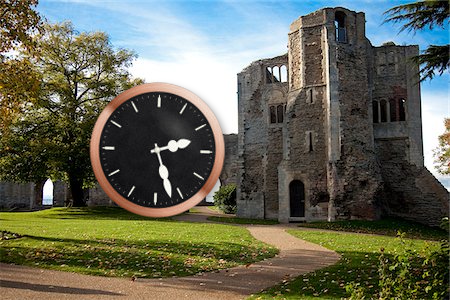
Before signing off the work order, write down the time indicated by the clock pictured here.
2:27
